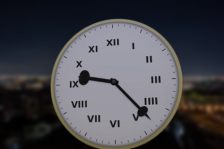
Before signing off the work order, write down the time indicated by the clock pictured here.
9:23
